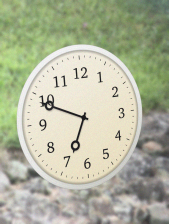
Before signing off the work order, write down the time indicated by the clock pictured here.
6:49
